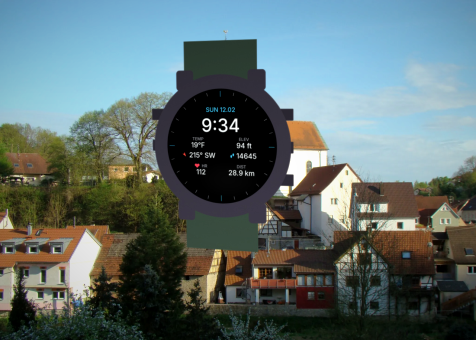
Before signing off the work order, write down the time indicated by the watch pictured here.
9:34
